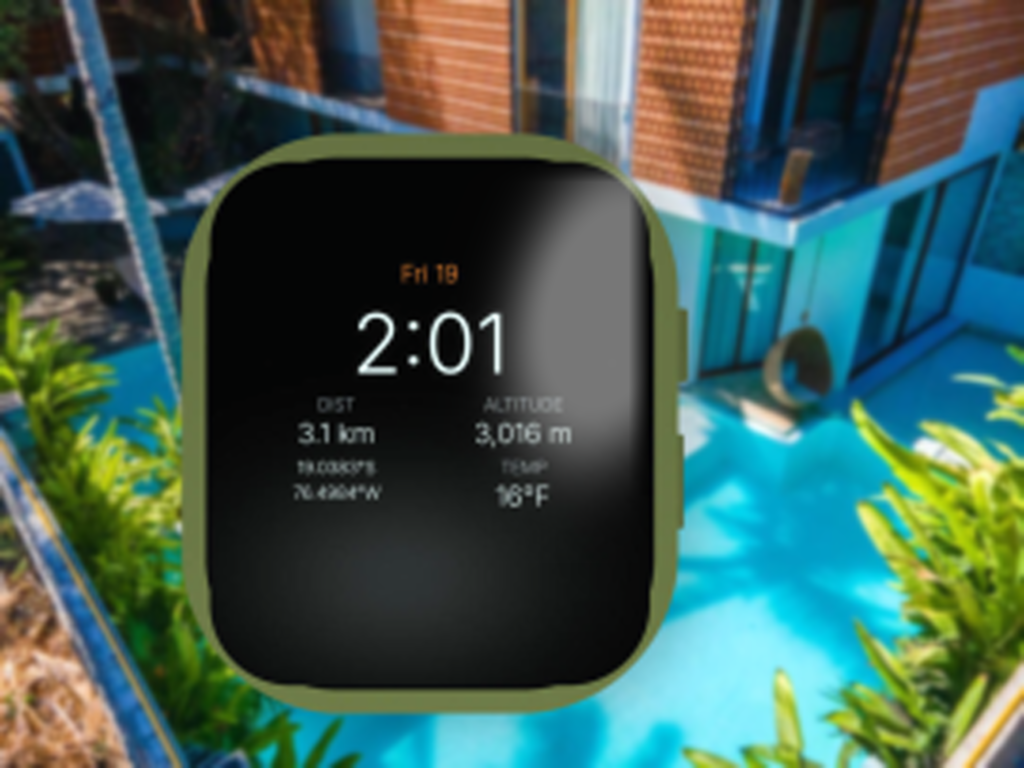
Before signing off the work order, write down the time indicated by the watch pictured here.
2:01
